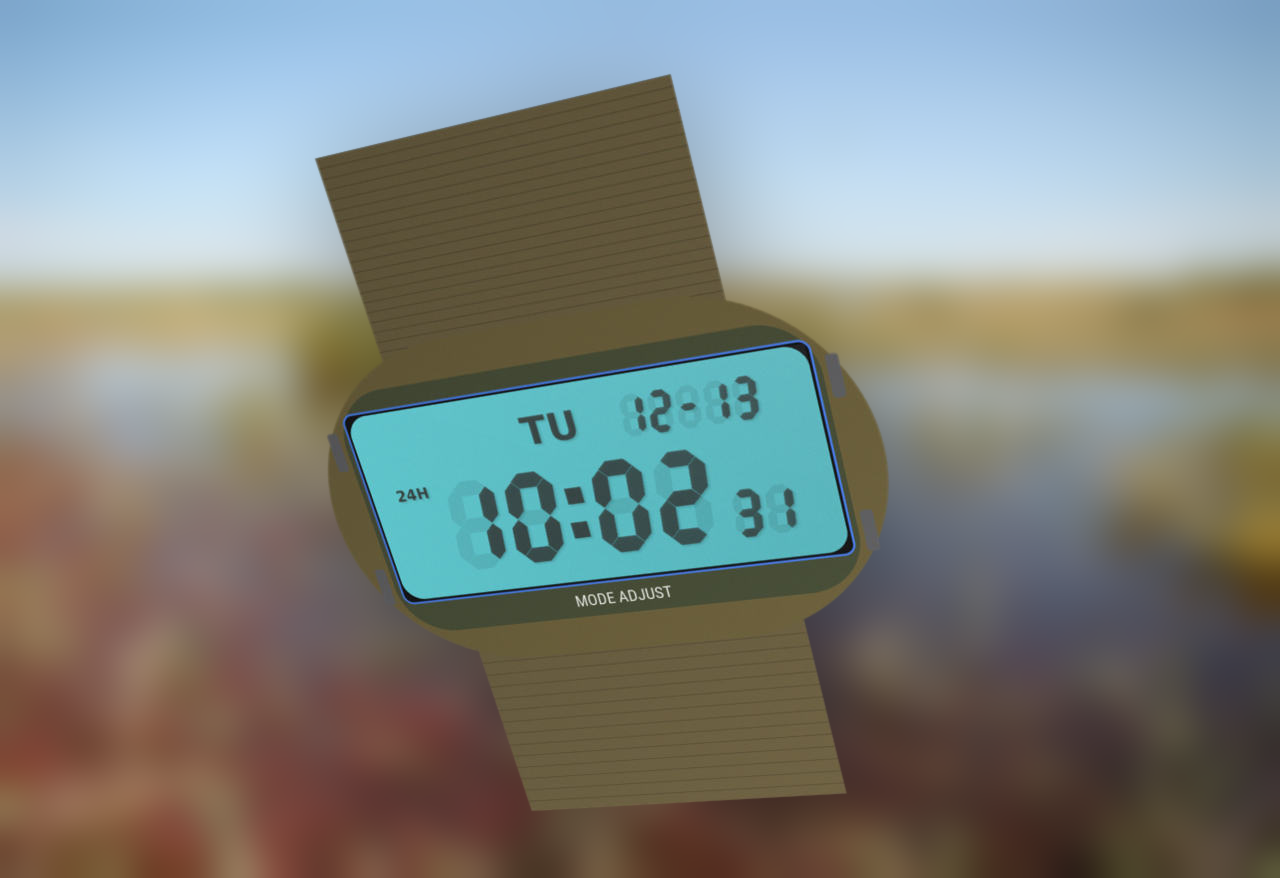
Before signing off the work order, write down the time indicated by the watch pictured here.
10:02:31
